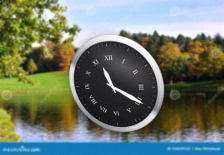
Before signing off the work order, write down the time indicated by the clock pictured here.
11:20
